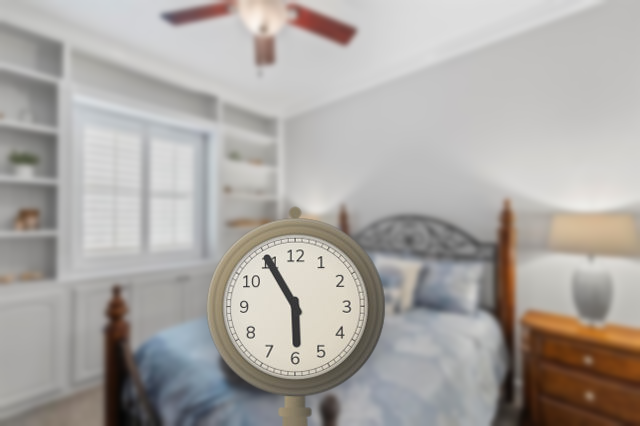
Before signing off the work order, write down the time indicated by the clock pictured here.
5:55
